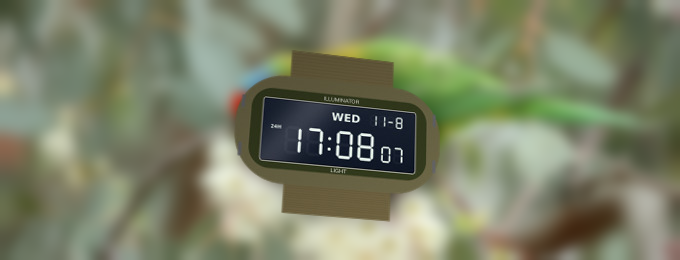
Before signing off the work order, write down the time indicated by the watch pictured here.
17:08:07
